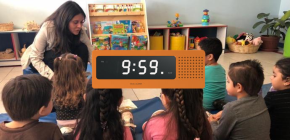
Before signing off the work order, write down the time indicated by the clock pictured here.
9:59
